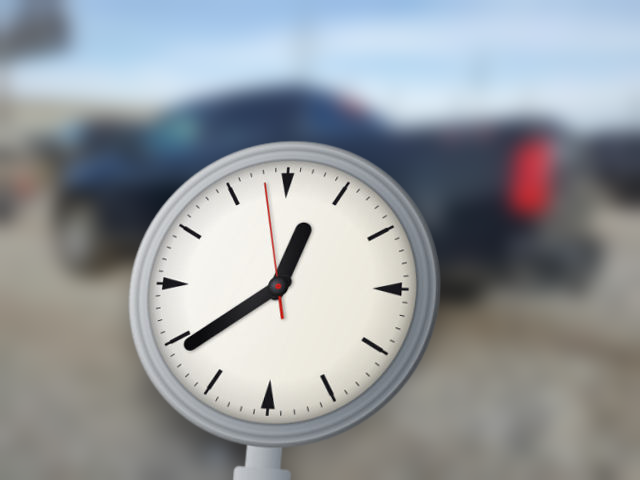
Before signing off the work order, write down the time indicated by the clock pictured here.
12:38:58
